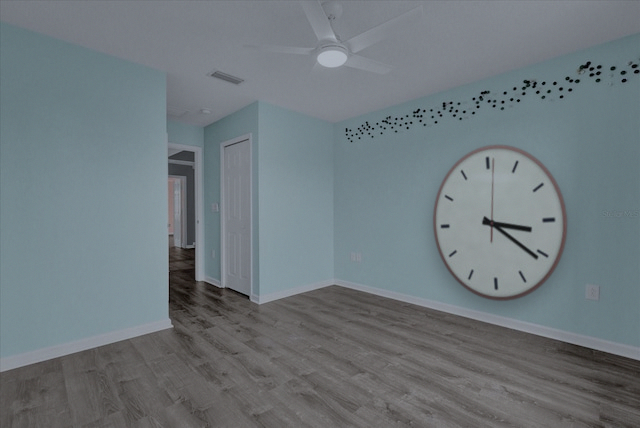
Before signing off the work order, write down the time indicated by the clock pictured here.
3:21:01
